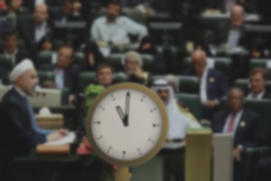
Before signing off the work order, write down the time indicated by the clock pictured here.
11:00
